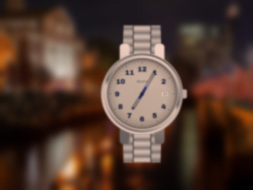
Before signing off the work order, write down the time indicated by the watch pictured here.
7:05
